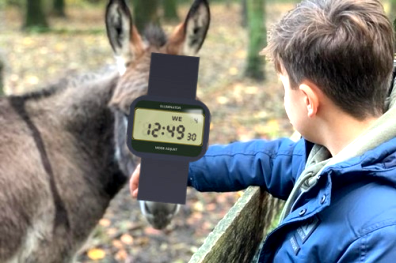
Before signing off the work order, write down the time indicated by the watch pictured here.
12:49:30
